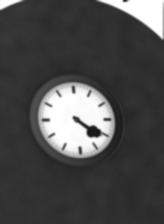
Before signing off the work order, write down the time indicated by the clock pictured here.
4:21
